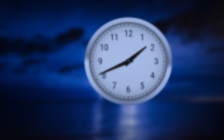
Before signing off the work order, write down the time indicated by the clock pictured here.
1:41
